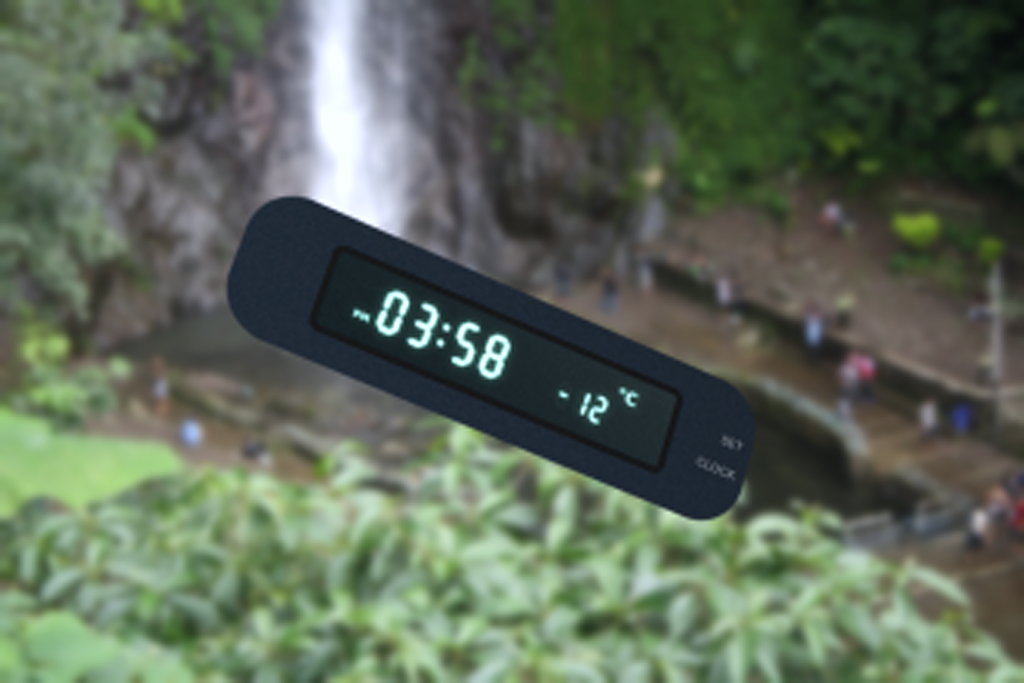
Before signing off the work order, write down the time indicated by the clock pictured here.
3:58
